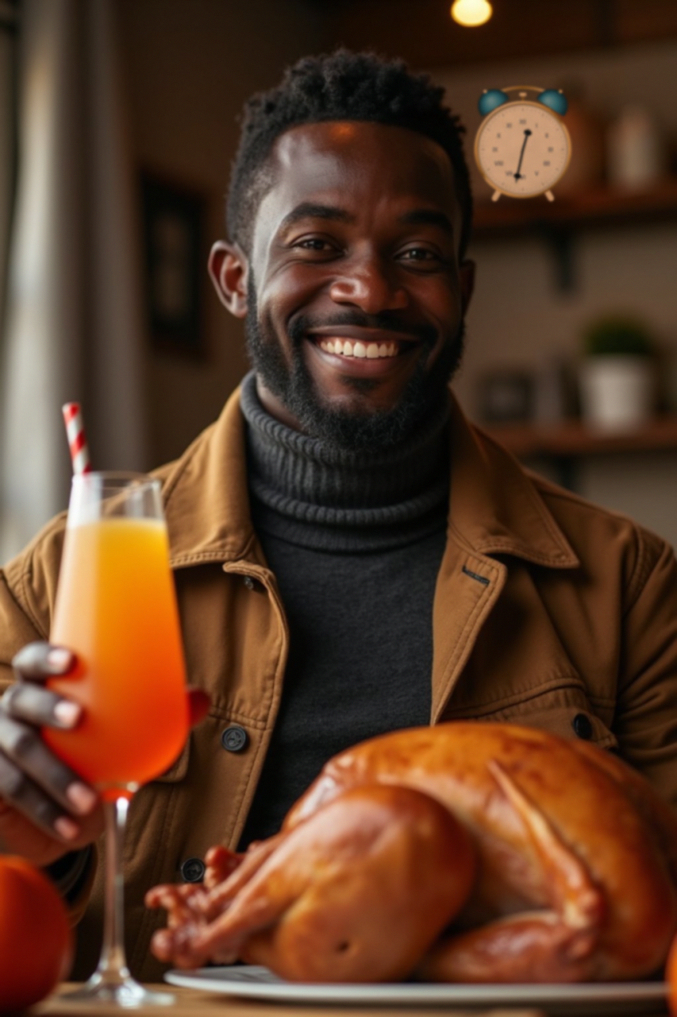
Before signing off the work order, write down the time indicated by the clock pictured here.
12:32
